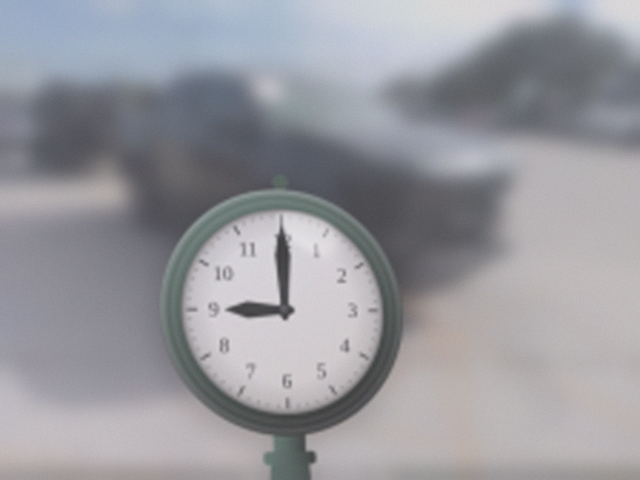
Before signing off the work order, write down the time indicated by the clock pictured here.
9:00
